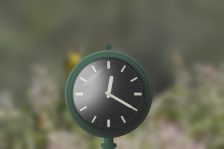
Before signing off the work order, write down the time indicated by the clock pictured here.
12:20
